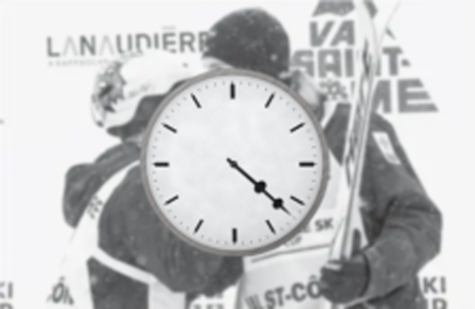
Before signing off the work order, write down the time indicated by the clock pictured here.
4:22
